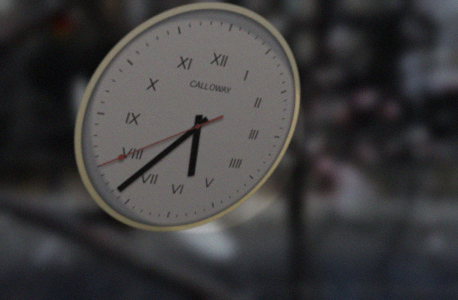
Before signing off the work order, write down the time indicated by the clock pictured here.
5:36:40
